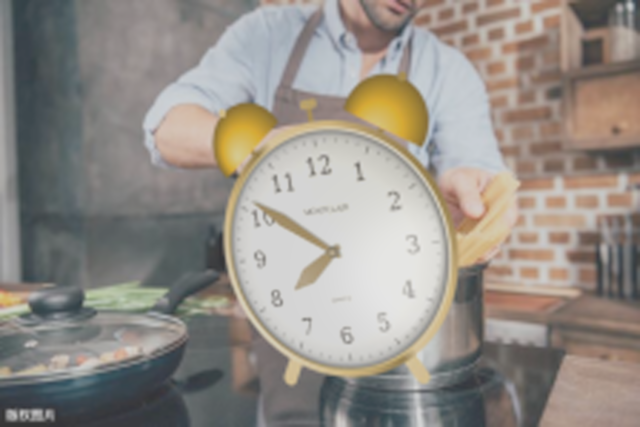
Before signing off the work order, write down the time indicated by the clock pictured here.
7:51
